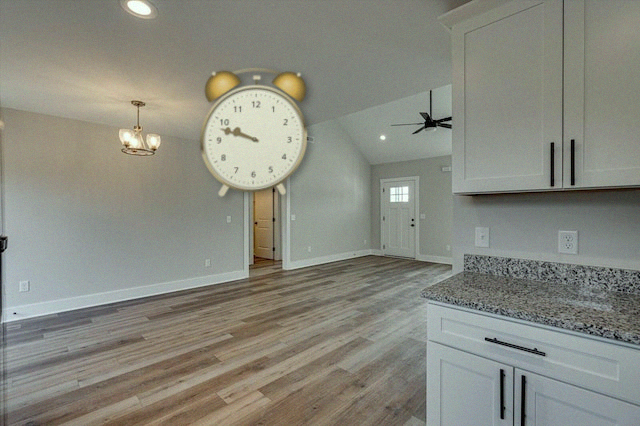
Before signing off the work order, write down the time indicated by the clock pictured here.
9:48
